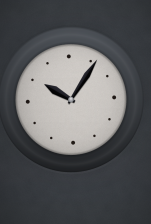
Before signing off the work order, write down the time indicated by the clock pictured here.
10:06
